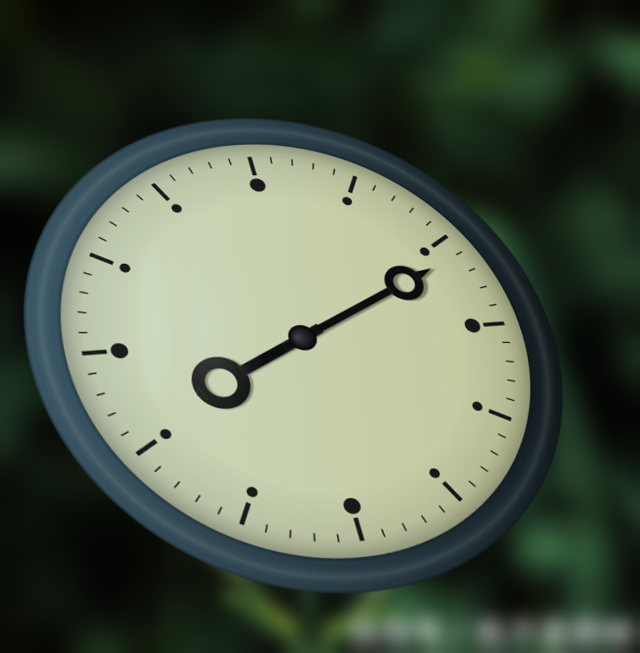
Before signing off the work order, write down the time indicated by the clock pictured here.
8:11
